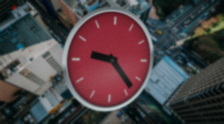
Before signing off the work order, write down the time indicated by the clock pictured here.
9:23
